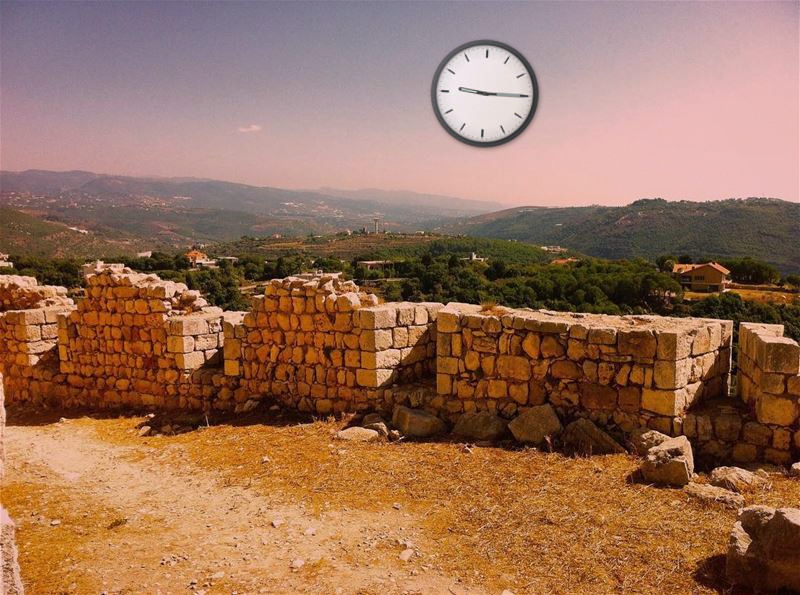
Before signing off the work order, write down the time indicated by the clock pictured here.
9:15
